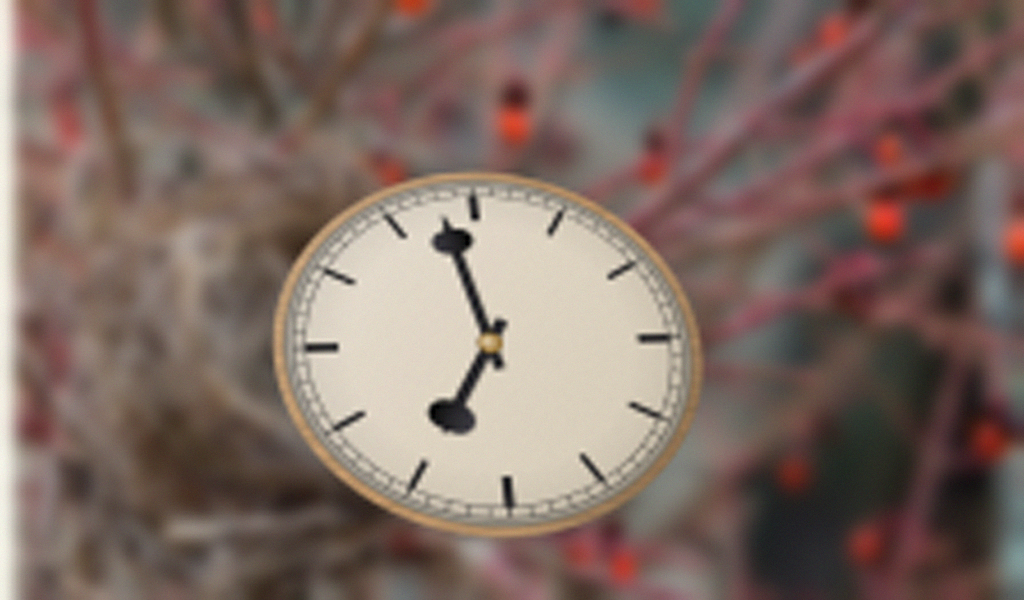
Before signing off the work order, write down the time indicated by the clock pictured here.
6:58
